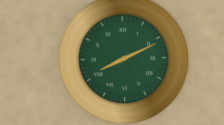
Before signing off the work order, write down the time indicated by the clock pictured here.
8:11
